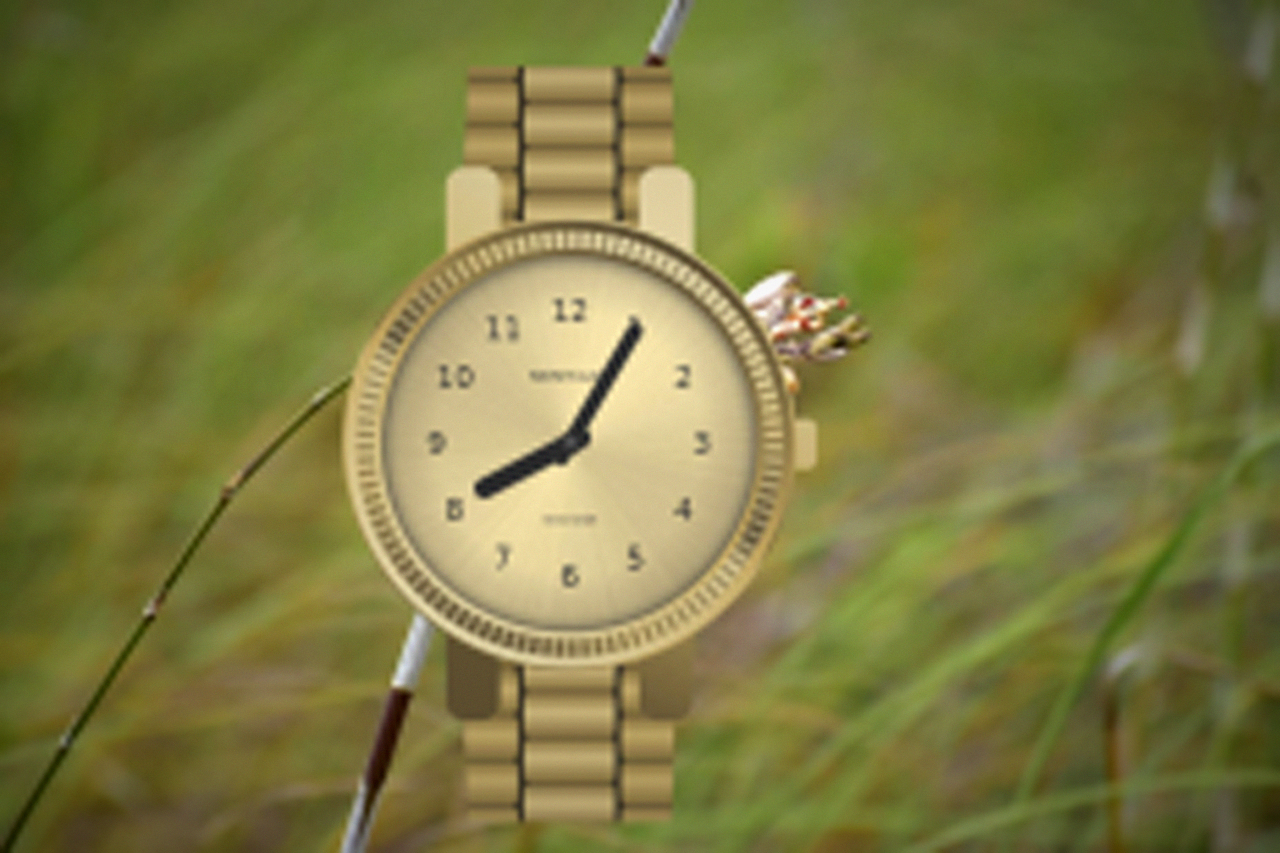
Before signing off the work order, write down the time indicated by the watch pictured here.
8:05
